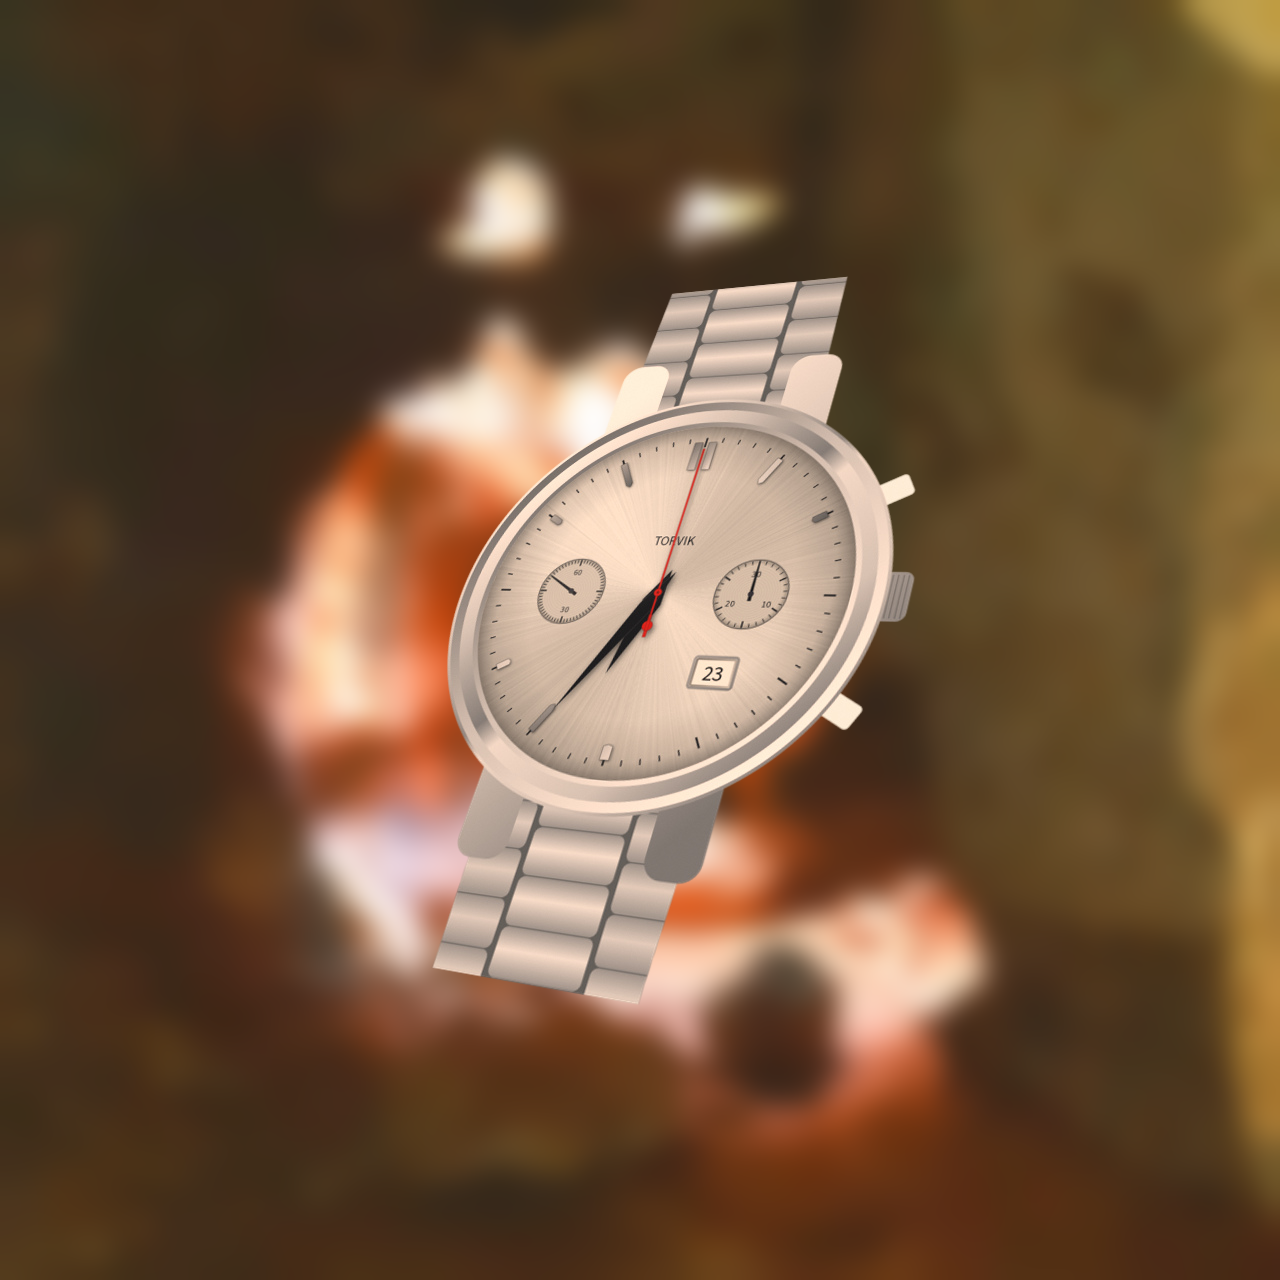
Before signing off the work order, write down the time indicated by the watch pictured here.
6:34:50
